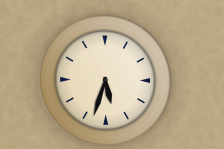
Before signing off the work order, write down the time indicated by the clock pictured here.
5:33
